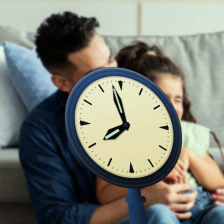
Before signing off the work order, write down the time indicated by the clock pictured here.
7:58
